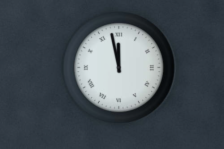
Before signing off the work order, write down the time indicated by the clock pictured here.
11:58
